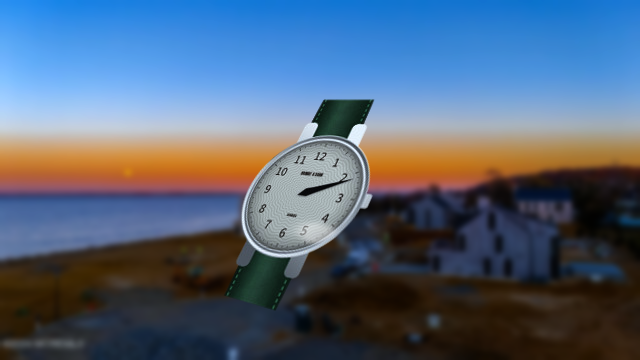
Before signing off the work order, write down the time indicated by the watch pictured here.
2:11
